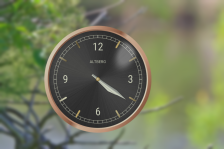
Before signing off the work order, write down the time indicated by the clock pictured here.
4:21
